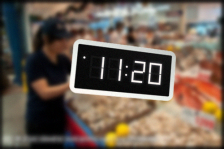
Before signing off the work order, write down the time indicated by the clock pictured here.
11:20
